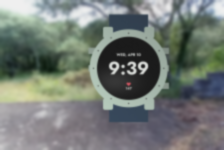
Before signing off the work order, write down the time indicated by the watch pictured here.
9:39
